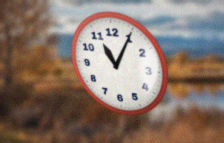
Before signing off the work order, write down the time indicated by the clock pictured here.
11:05
